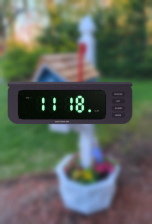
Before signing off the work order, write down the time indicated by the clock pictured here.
11:18
